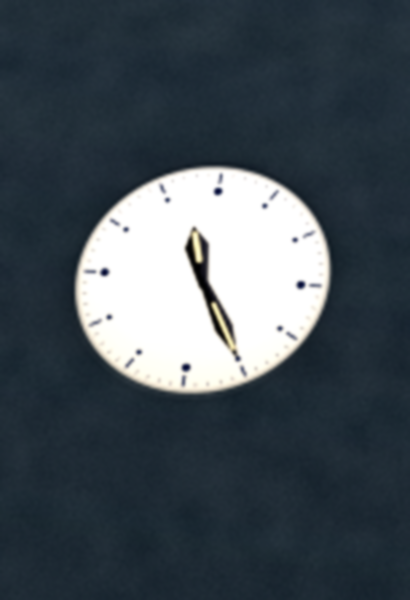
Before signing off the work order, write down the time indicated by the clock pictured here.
11:25
